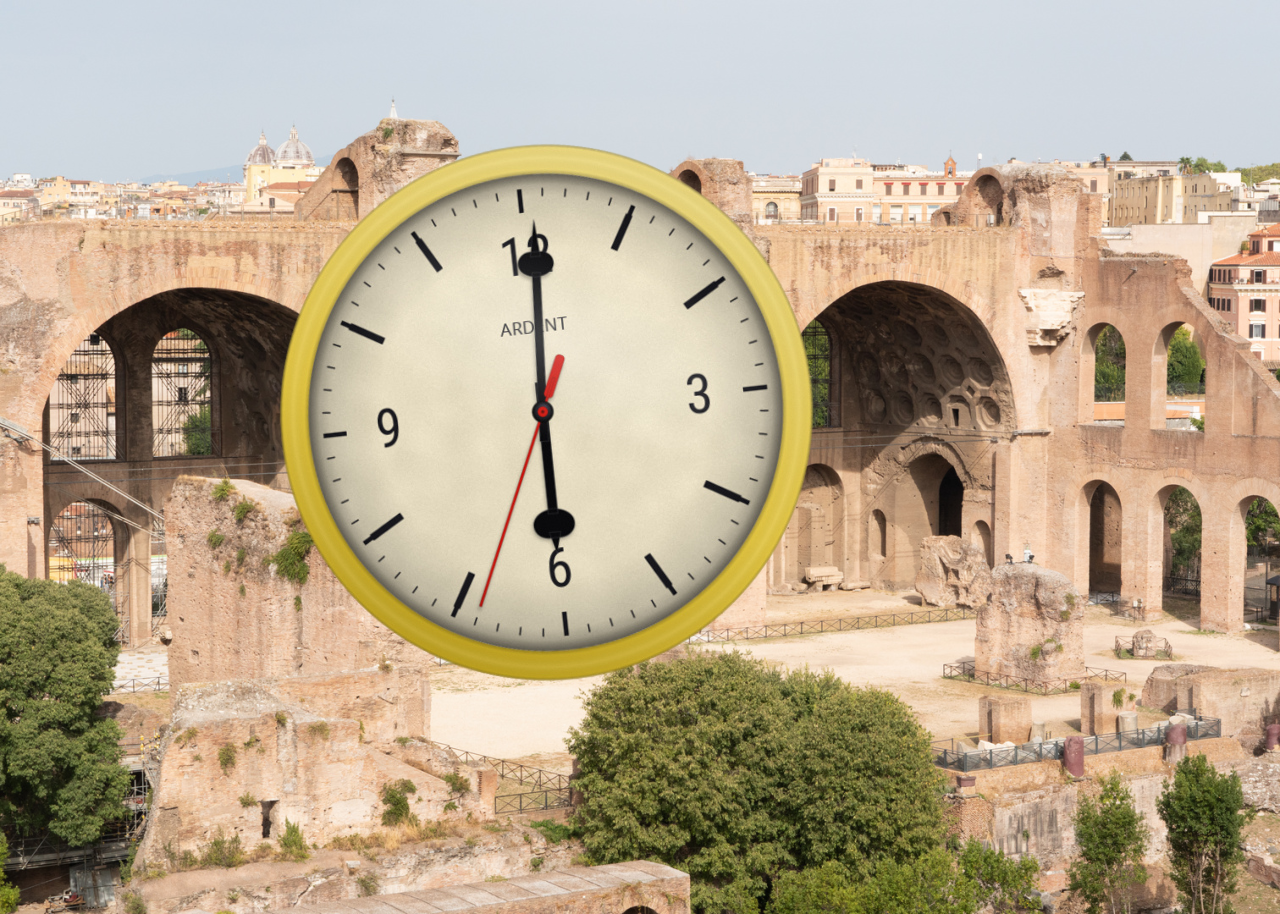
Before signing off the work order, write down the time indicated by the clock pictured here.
6:00:34
